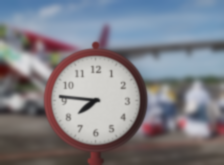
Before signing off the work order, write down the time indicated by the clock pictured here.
7:46
